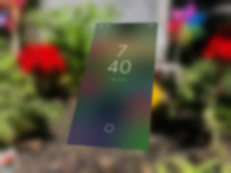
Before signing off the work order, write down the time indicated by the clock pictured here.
7:40
